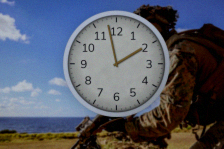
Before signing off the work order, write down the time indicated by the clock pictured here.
1:58
